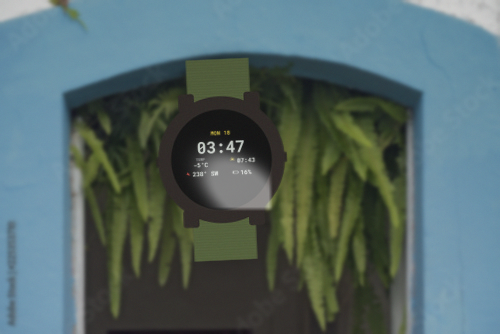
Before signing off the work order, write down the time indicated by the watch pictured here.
3:47
